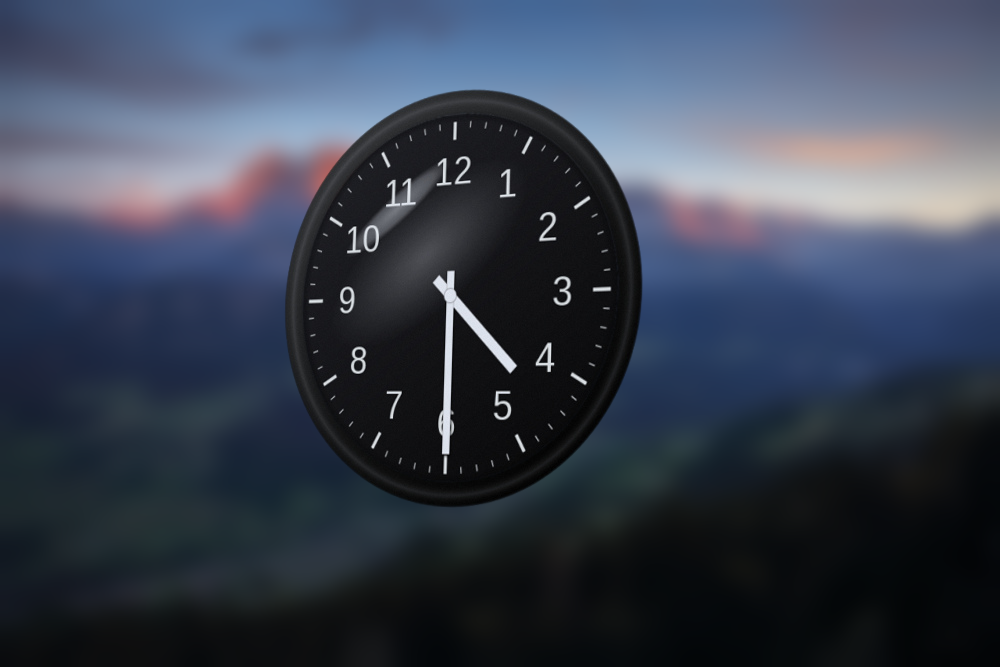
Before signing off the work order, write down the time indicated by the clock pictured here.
4:30
